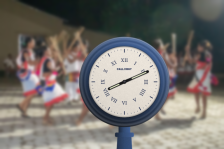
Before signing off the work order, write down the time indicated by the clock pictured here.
8:11
